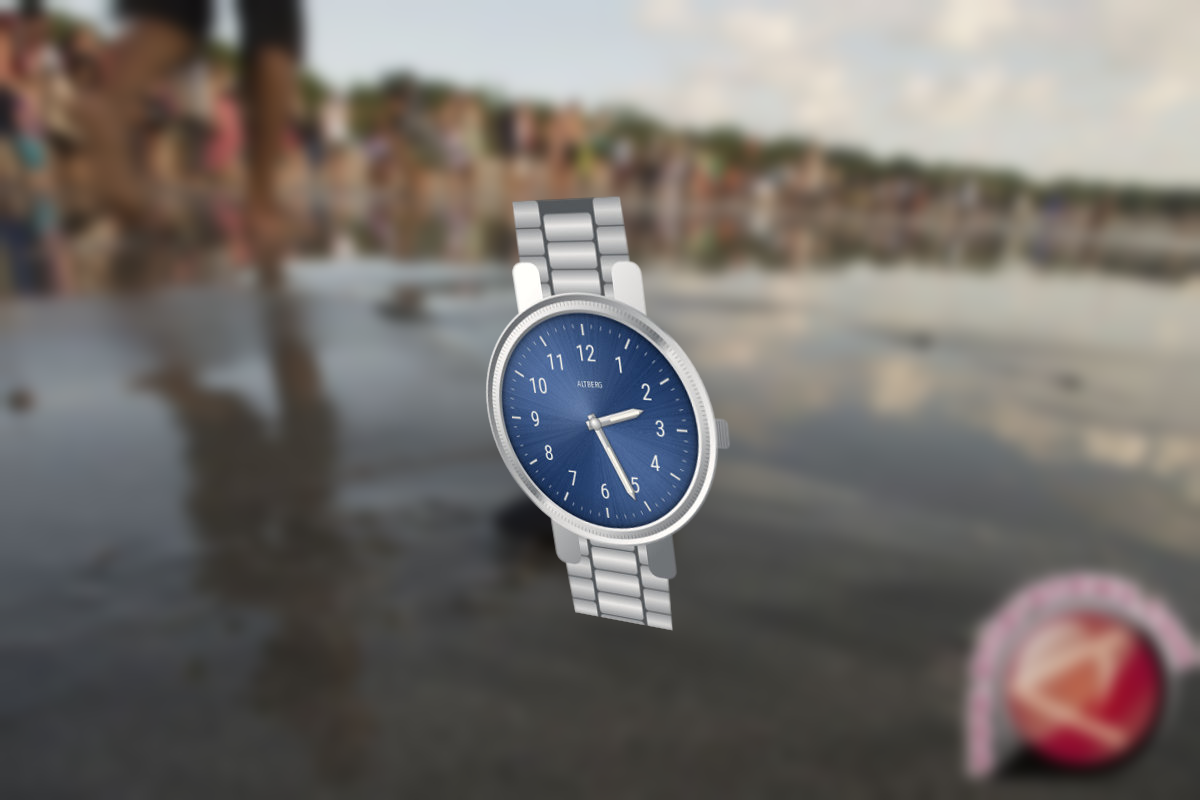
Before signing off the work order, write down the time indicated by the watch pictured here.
2:26
